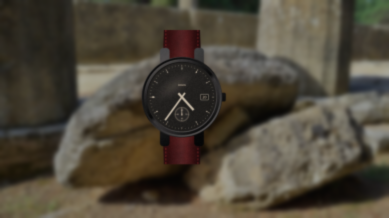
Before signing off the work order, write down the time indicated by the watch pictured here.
4:36
